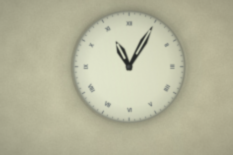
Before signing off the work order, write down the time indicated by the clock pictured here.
11:05
